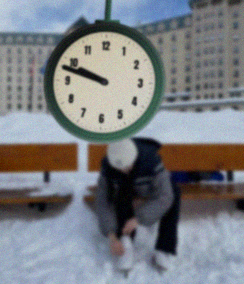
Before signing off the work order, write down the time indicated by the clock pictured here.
9:48
